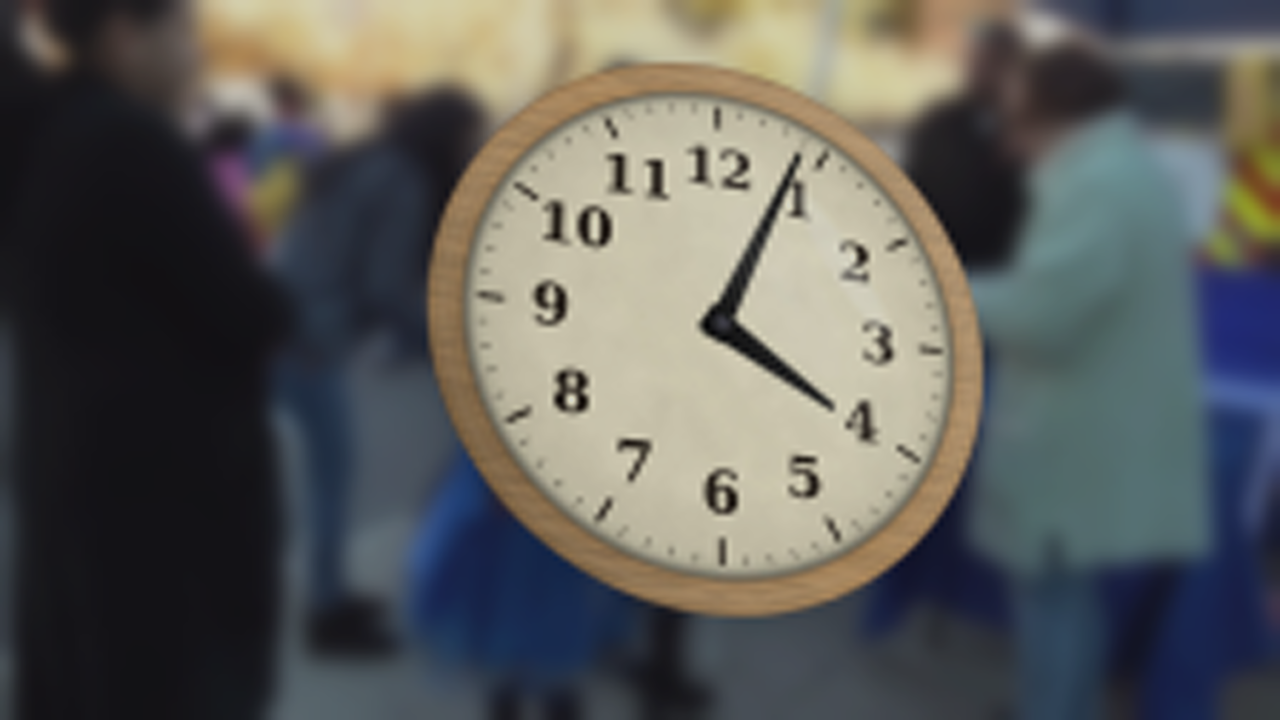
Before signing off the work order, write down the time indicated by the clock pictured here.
4:04
